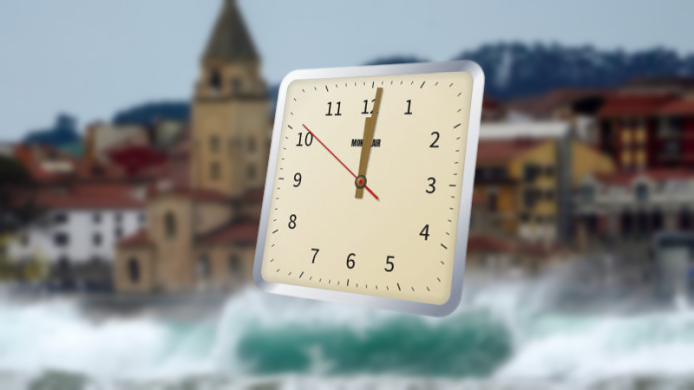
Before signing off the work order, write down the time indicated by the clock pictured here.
12:00:51
